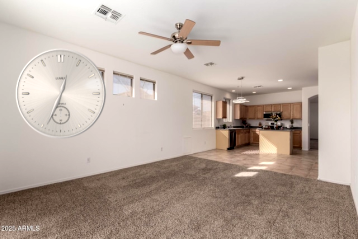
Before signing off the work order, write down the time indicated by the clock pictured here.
12:34
